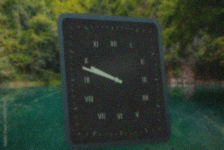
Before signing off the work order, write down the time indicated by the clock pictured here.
9:48
